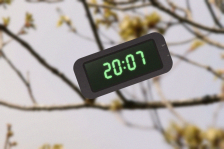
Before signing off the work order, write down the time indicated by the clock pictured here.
20:07
